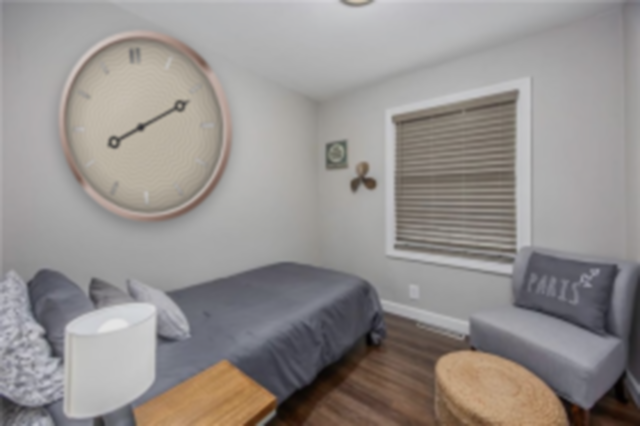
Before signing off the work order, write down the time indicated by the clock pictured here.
8:11
